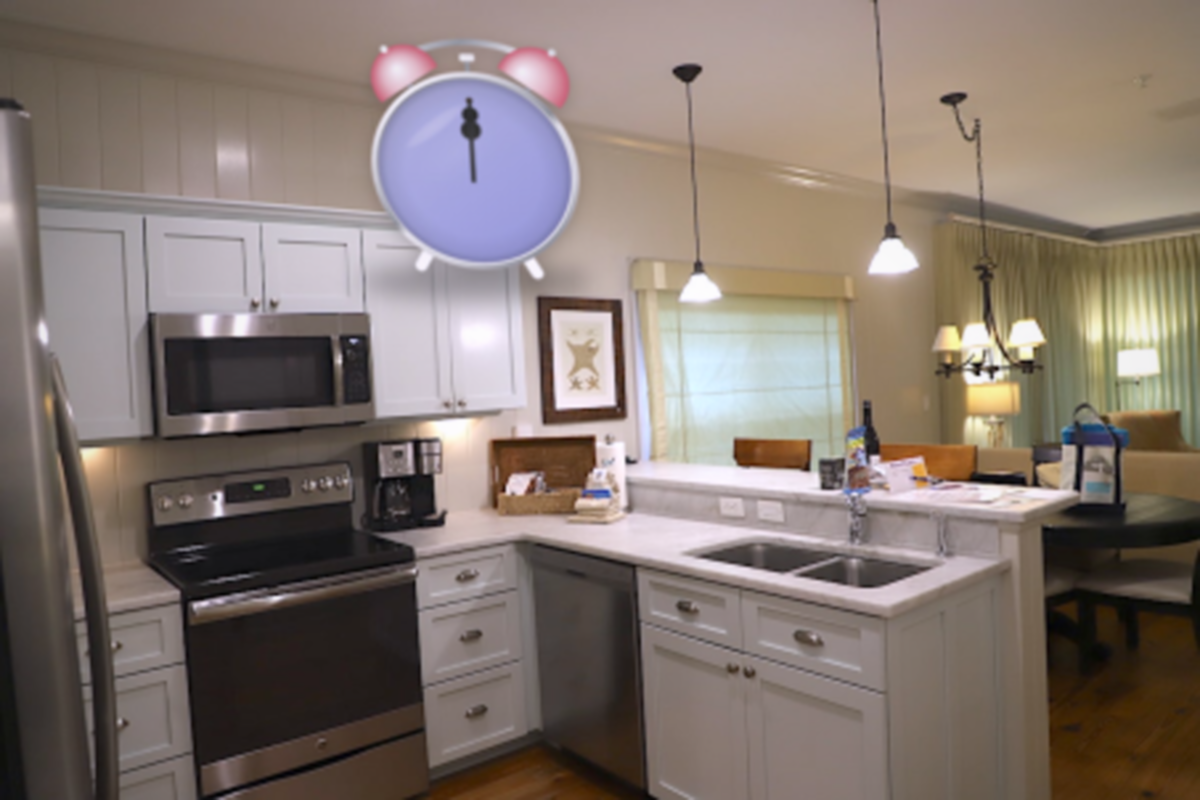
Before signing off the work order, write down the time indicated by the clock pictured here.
12:00
